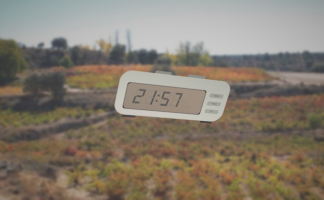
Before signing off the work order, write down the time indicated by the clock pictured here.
21:57
